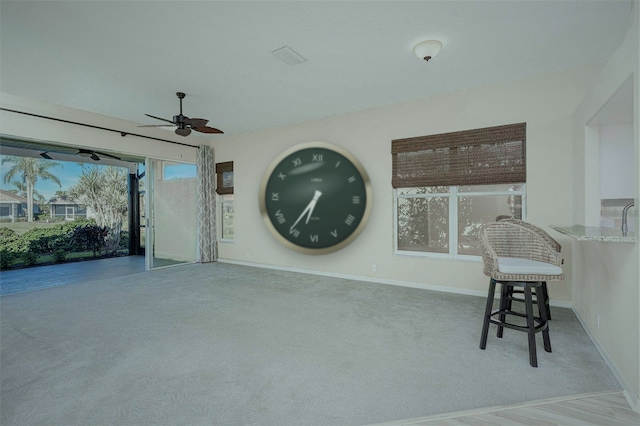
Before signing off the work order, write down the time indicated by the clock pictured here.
6:36
